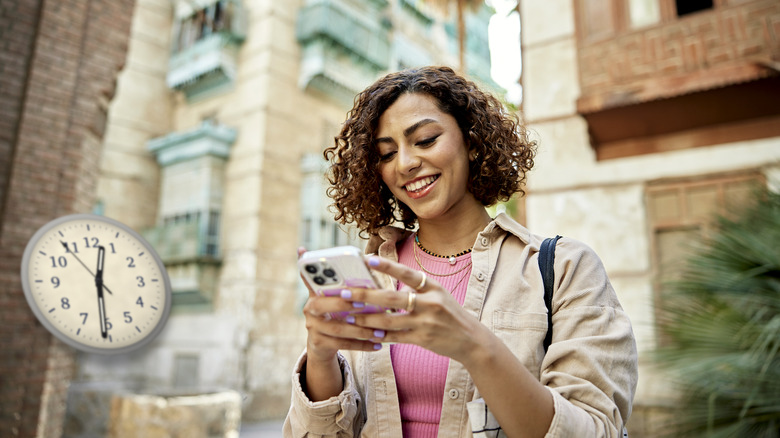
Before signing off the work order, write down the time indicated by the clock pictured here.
12:30:54
